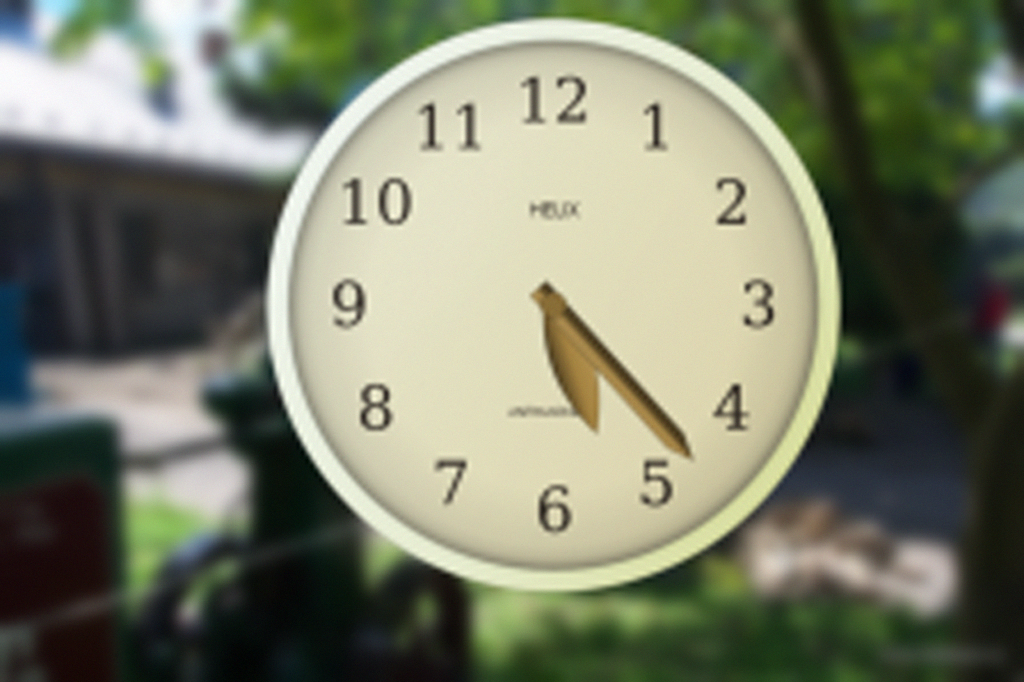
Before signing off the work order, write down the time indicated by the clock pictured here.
5:23
